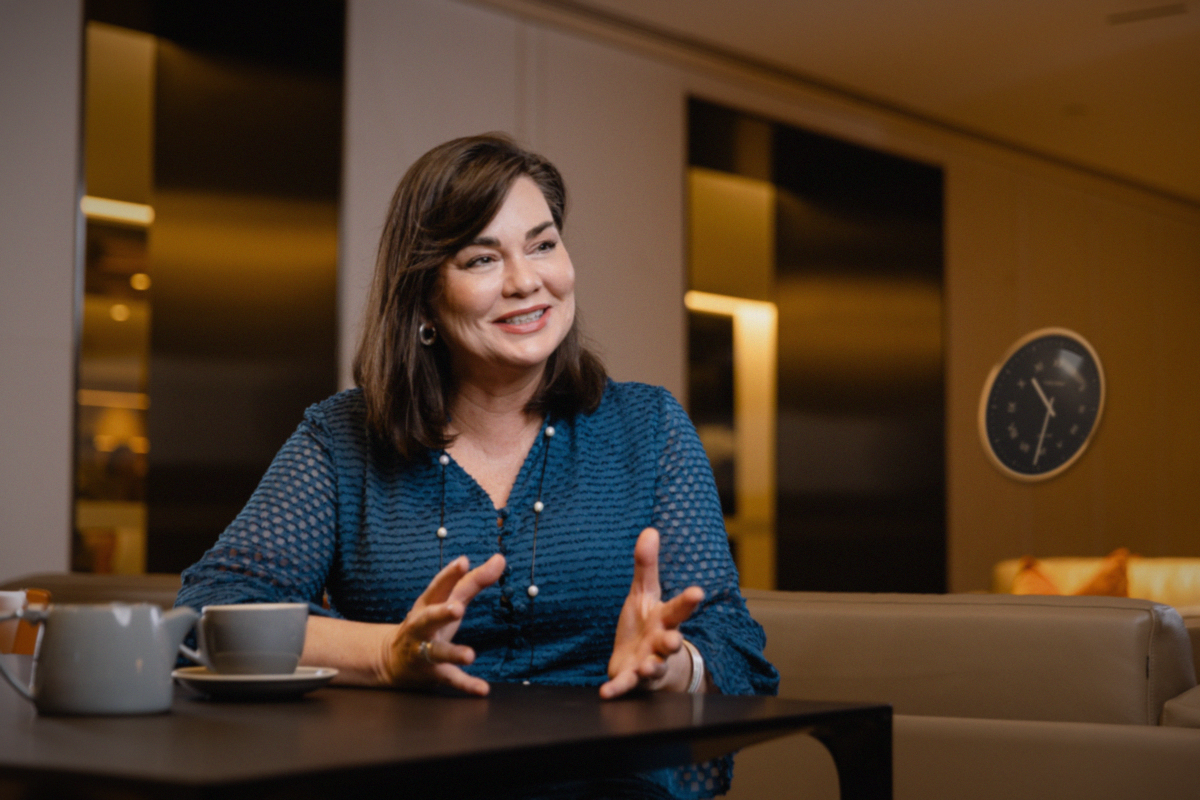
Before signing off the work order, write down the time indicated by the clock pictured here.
10:31
